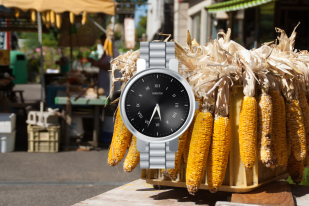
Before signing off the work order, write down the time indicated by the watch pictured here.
5:34
